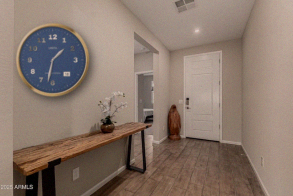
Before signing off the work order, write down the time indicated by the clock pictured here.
1:32
